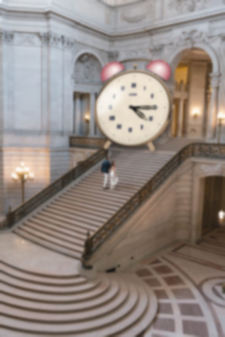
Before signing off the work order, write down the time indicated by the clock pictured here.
4:15
